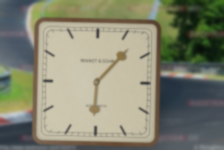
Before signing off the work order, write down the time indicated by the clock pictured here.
6:07
